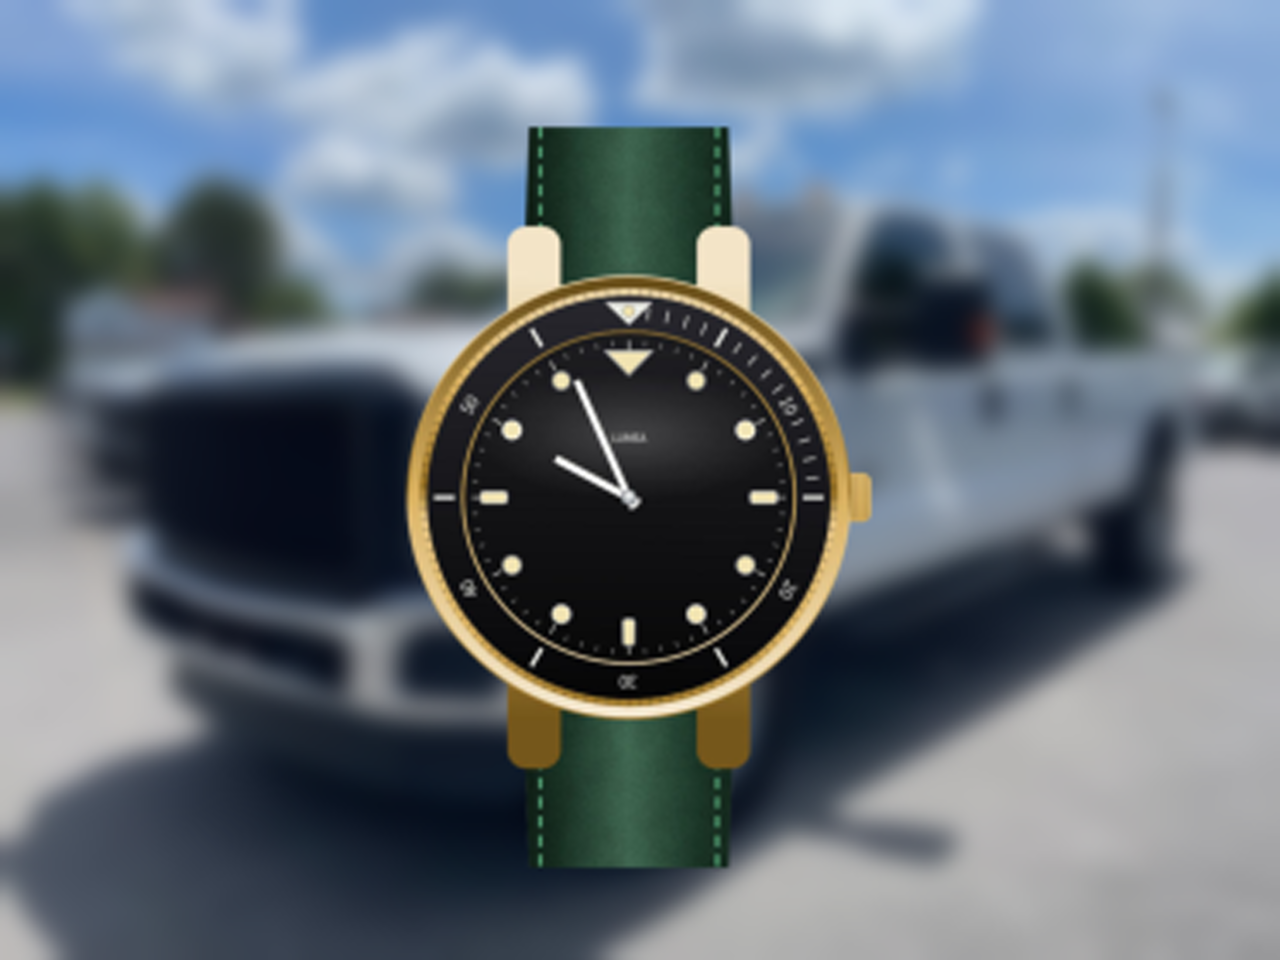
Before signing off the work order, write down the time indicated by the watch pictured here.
9:56
